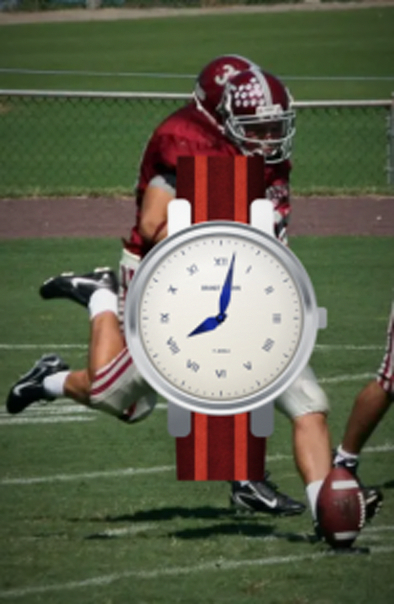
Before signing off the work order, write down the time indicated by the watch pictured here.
8:02
